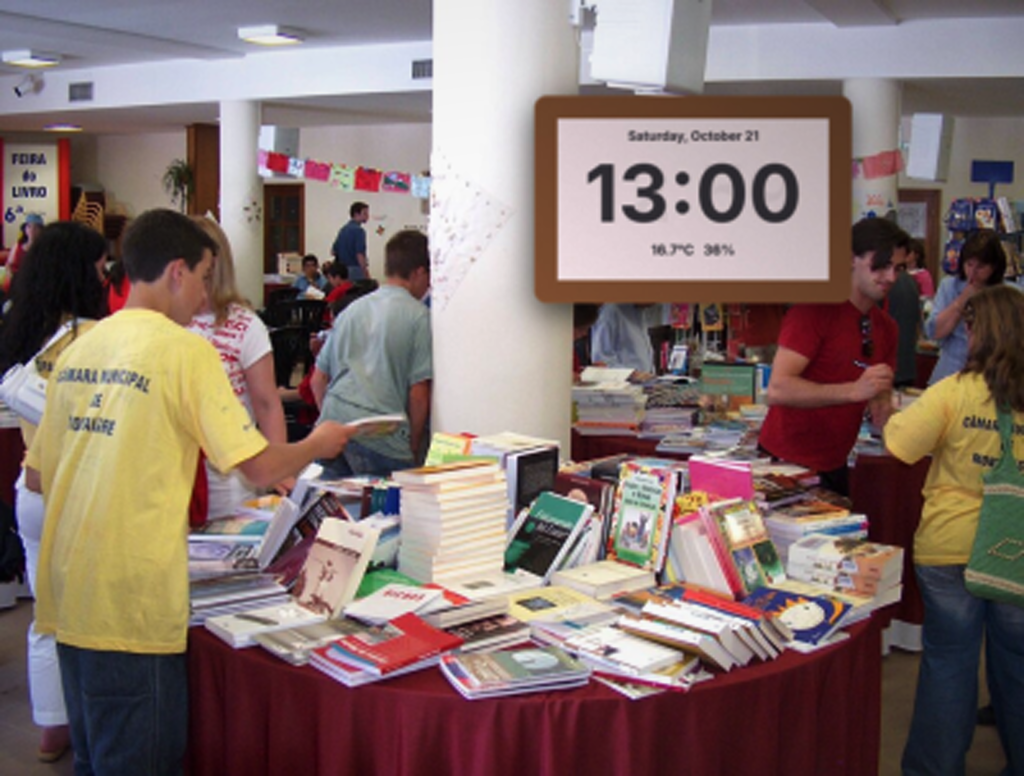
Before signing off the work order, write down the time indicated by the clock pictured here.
13:00
